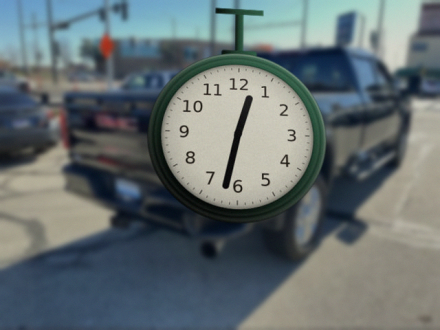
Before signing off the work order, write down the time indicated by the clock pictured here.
12:32
